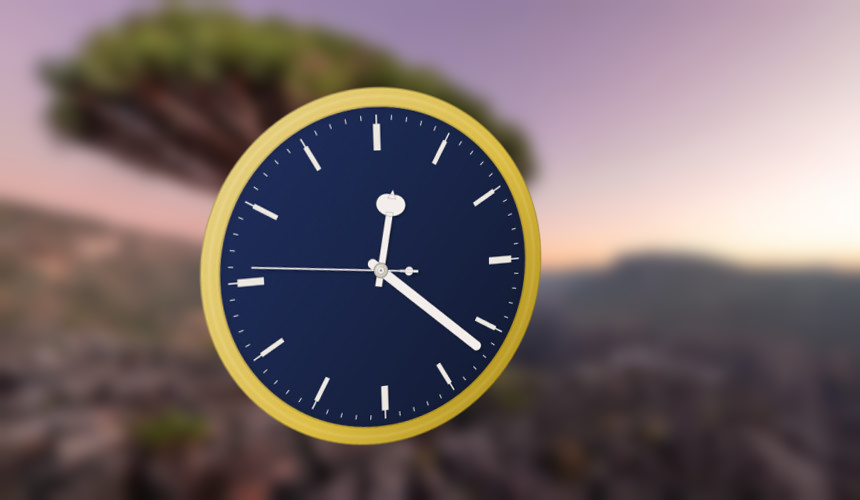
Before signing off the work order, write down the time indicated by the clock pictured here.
12:21:46
